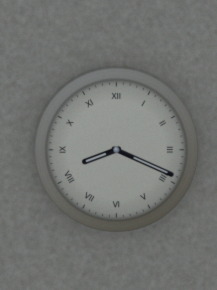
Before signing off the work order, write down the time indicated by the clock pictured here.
8:19
